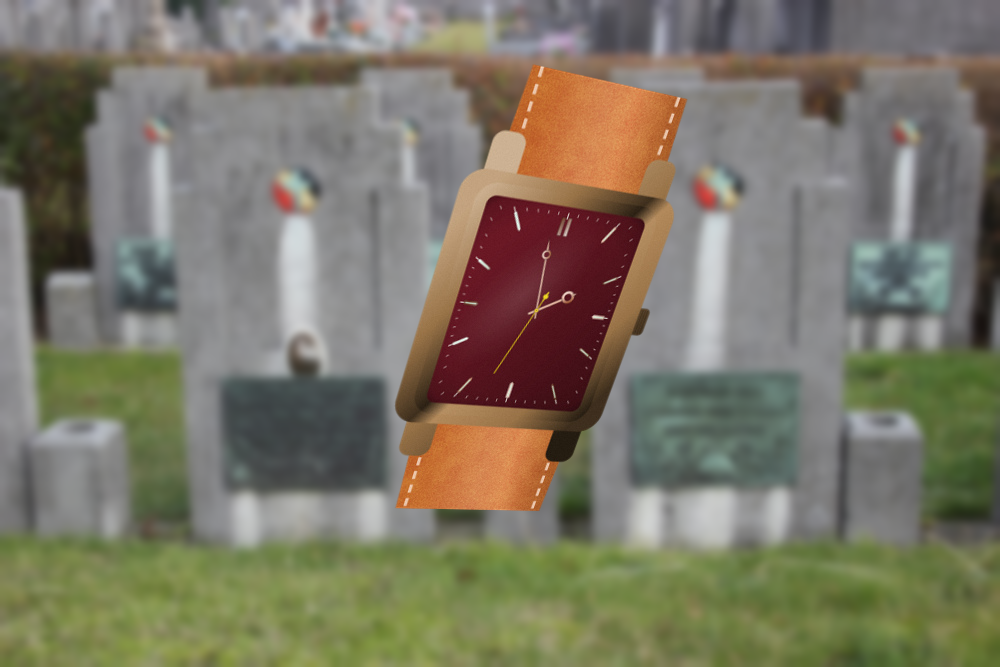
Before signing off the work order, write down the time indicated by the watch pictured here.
1:58:33
